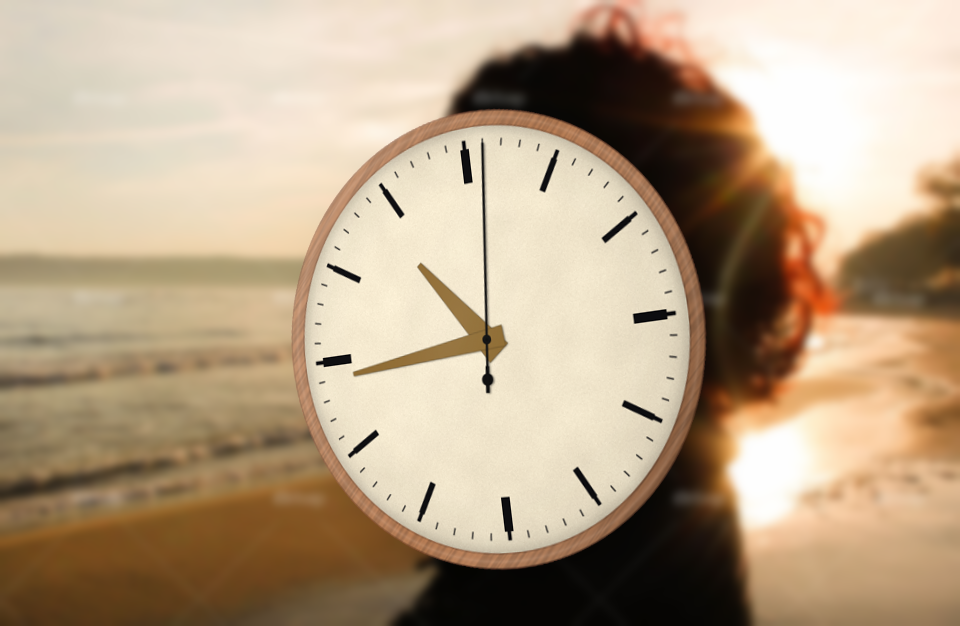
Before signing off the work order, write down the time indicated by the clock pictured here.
10:44:01
